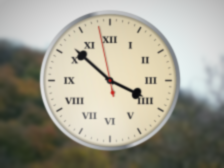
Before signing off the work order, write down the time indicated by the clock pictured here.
3:51:58
